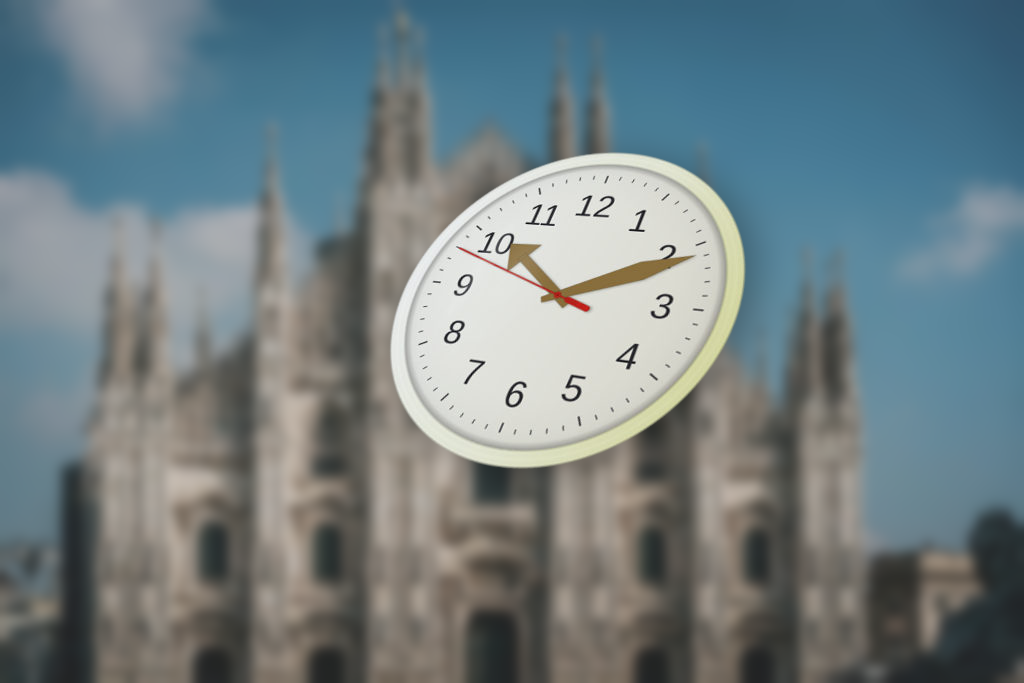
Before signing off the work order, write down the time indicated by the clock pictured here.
10:10:48
